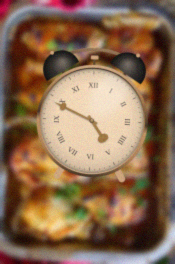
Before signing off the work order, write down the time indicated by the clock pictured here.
4:49
